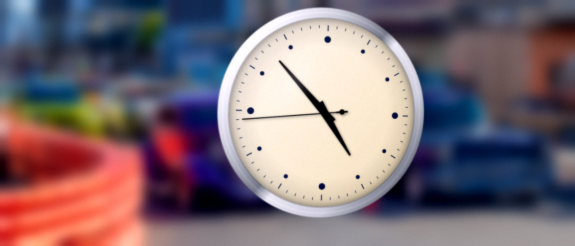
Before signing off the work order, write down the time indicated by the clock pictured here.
4:52:44
